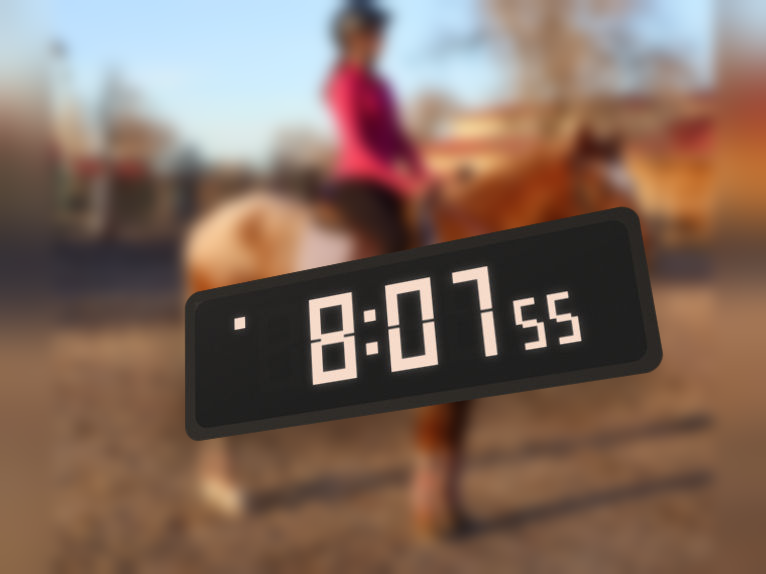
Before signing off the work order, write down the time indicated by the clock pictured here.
8:07:55
